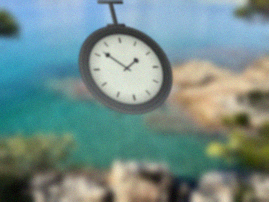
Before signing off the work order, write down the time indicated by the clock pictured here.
1:52
